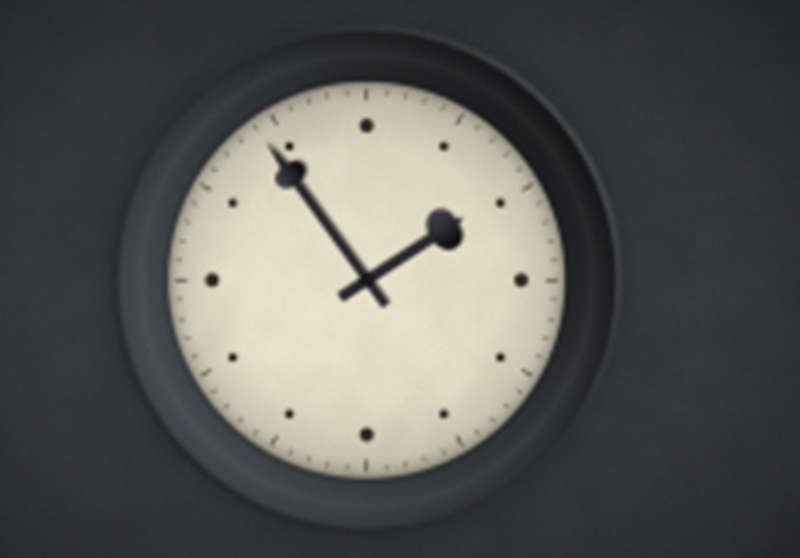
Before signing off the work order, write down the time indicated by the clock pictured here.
1:54
